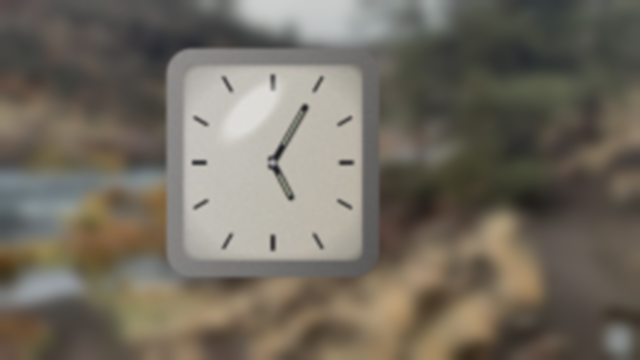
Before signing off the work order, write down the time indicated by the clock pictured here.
5:05
